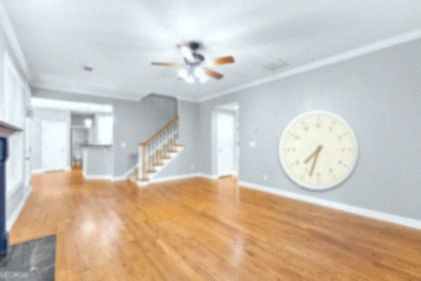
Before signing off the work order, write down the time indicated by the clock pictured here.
7:33
